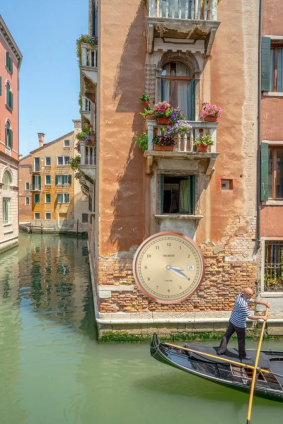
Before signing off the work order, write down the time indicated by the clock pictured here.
3:20
